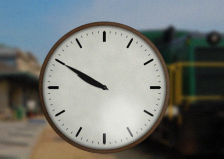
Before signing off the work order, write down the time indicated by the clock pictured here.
9:50
